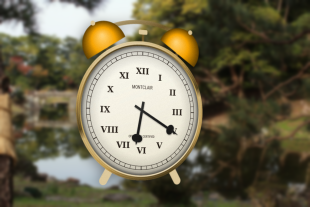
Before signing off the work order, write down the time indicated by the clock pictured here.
6:20
